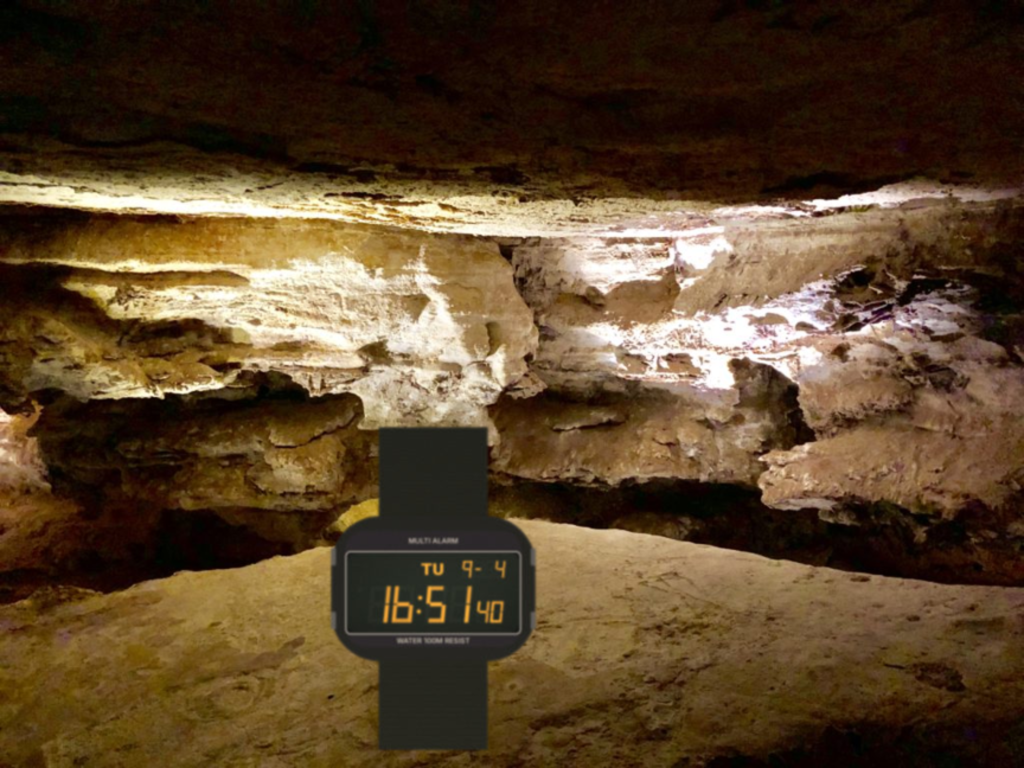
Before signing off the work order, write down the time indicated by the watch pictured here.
16:51:40
